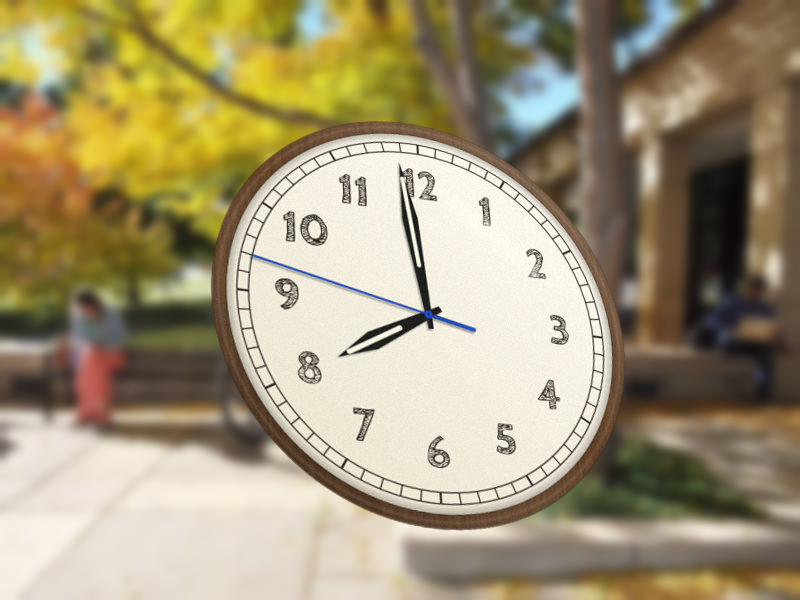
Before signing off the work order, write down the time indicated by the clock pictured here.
7:58:47
